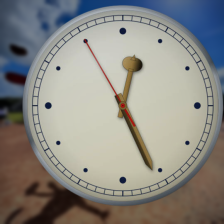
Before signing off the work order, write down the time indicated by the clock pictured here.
12:25:55
